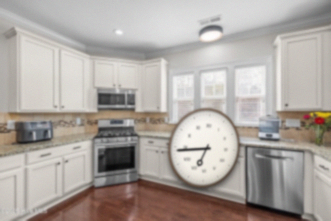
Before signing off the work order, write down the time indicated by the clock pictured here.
6:44
